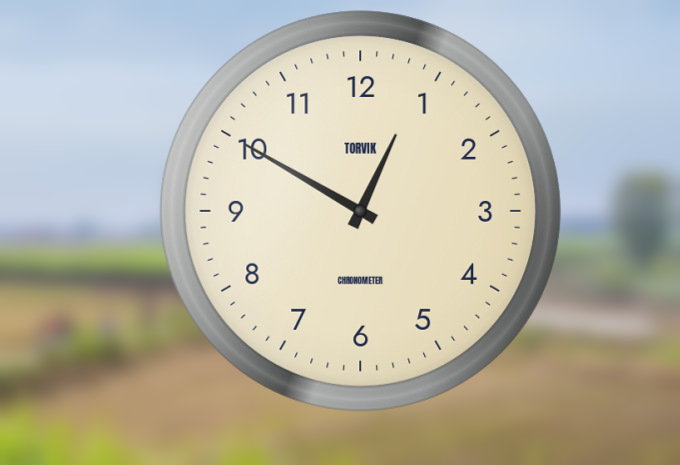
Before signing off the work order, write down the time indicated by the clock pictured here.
12:50
